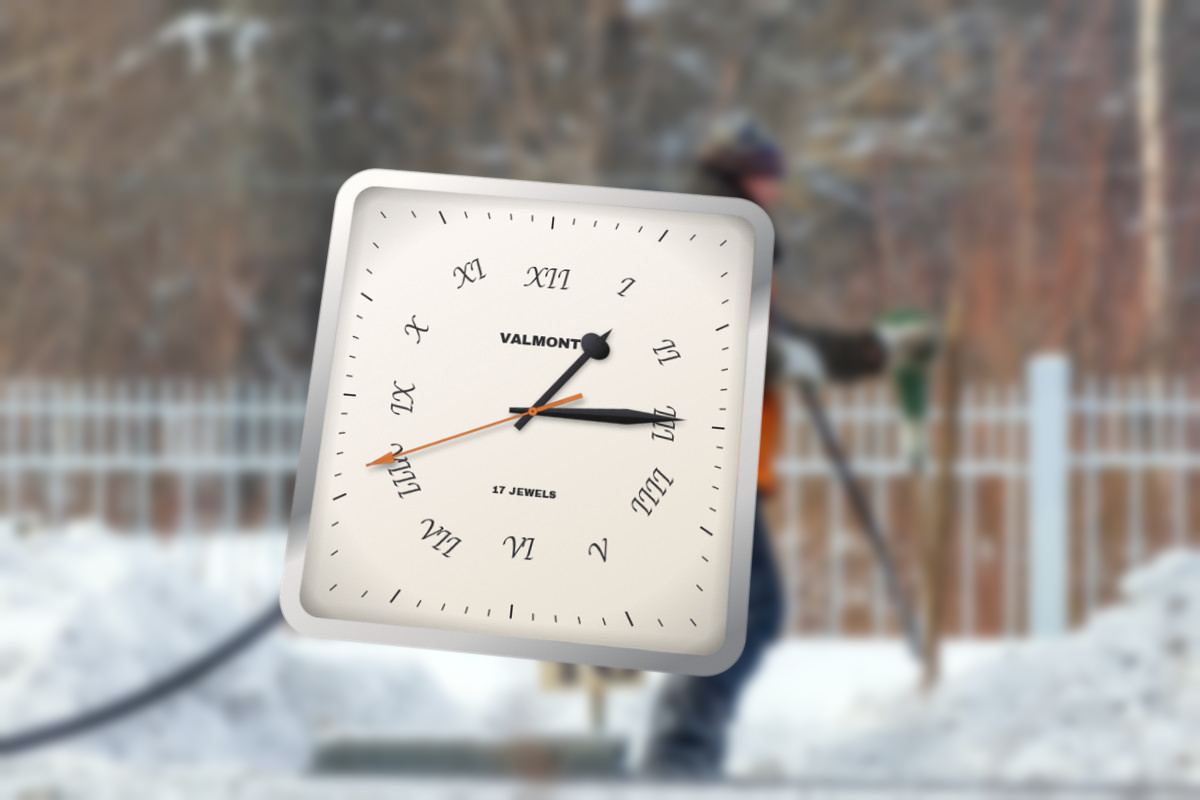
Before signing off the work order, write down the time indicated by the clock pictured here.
1:14:41
